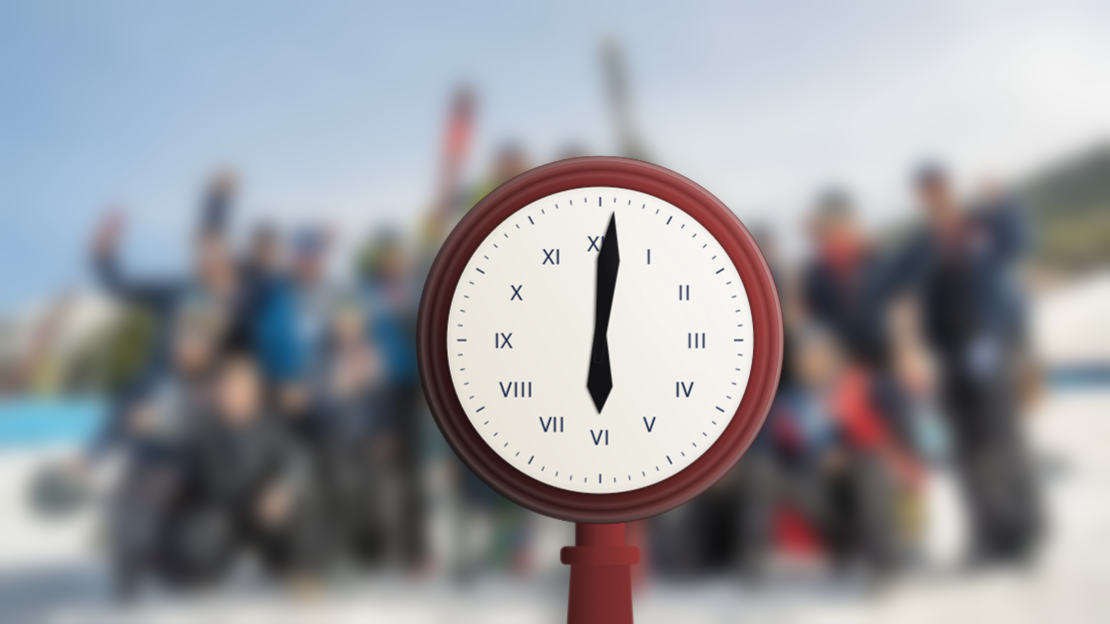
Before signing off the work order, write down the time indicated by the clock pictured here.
6:01
